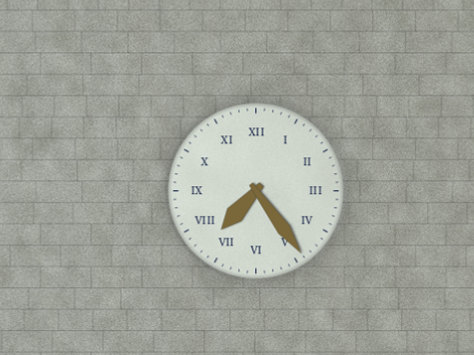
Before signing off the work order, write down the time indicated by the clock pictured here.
7:24
